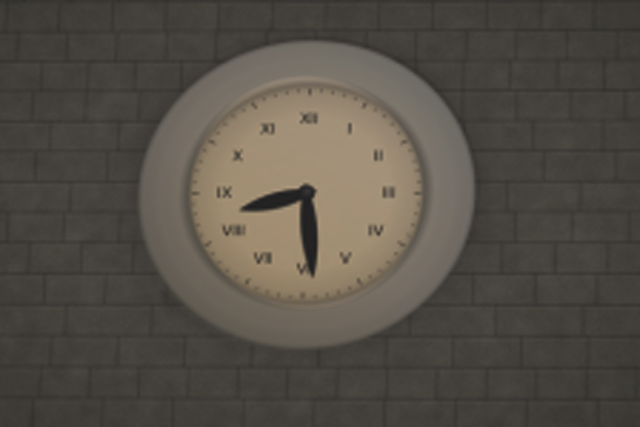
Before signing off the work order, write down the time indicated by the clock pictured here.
8:29
